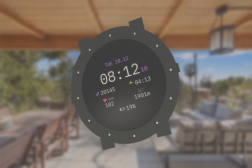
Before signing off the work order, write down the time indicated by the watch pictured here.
8:12
